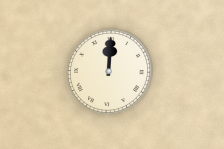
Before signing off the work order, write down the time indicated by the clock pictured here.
12:00
